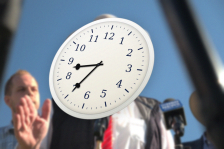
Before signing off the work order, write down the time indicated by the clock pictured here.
8:35
